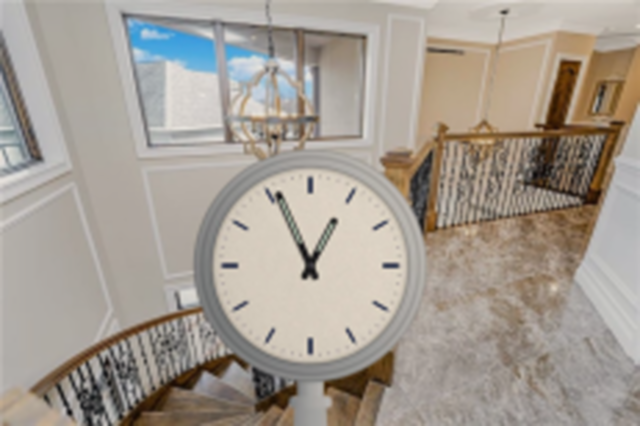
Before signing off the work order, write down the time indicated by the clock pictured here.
12:56
